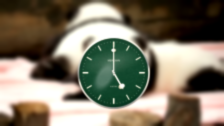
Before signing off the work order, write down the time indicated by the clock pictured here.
5:00
